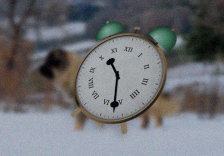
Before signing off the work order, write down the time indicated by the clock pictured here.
10:27
